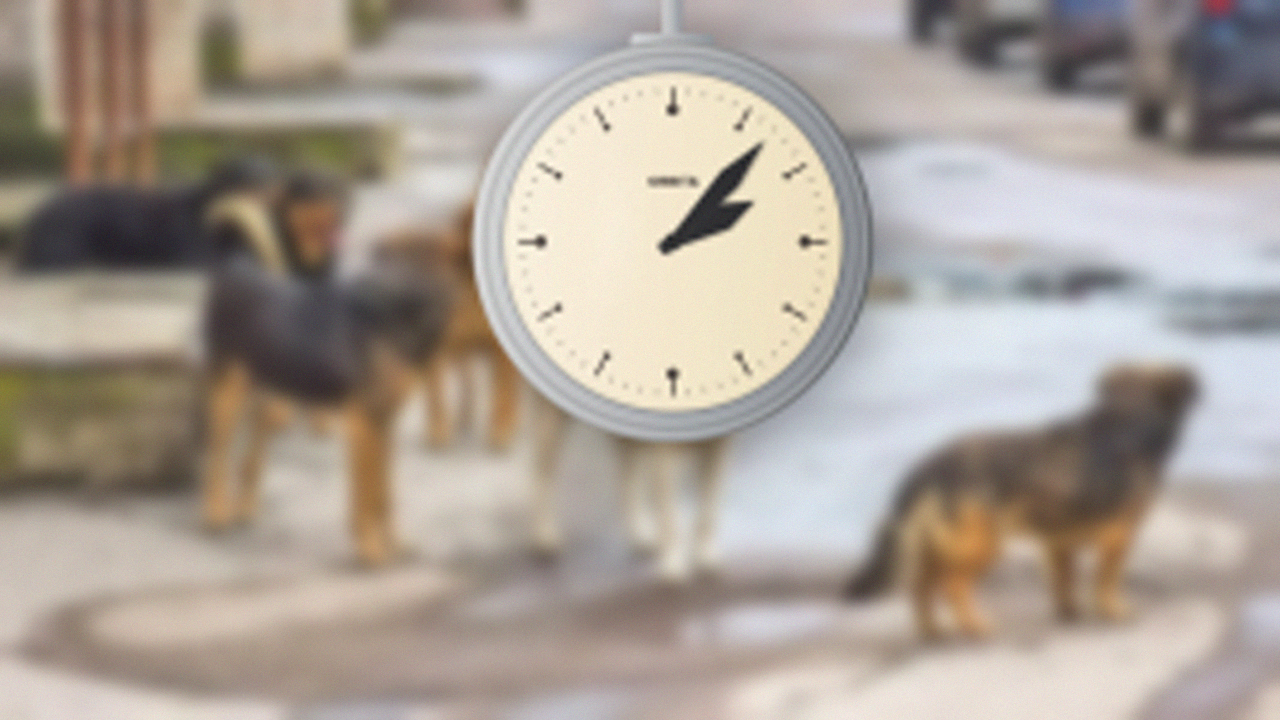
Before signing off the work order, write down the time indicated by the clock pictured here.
2:07
